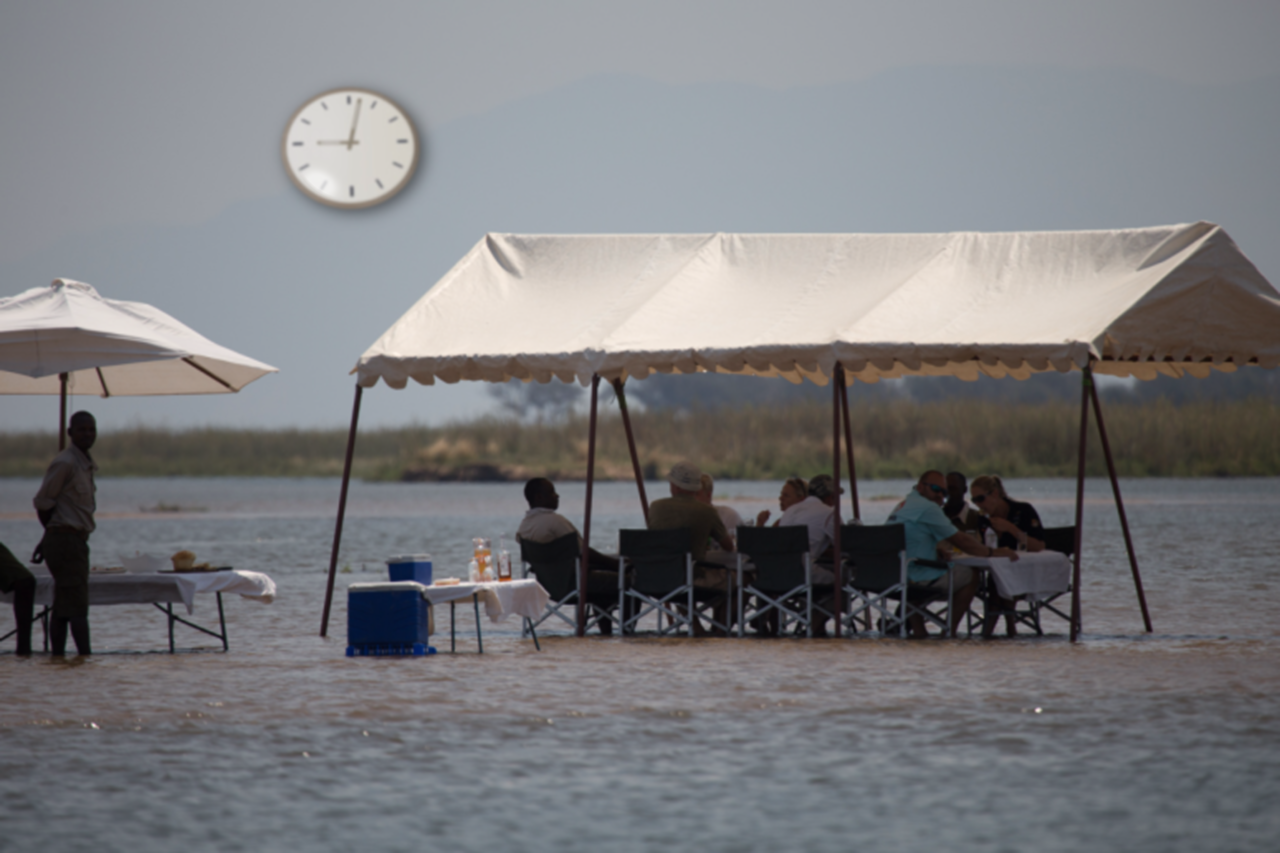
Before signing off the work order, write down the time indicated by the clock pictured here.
9:02
